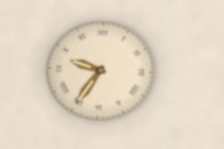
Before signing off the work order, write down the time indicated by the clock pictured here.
9:35
